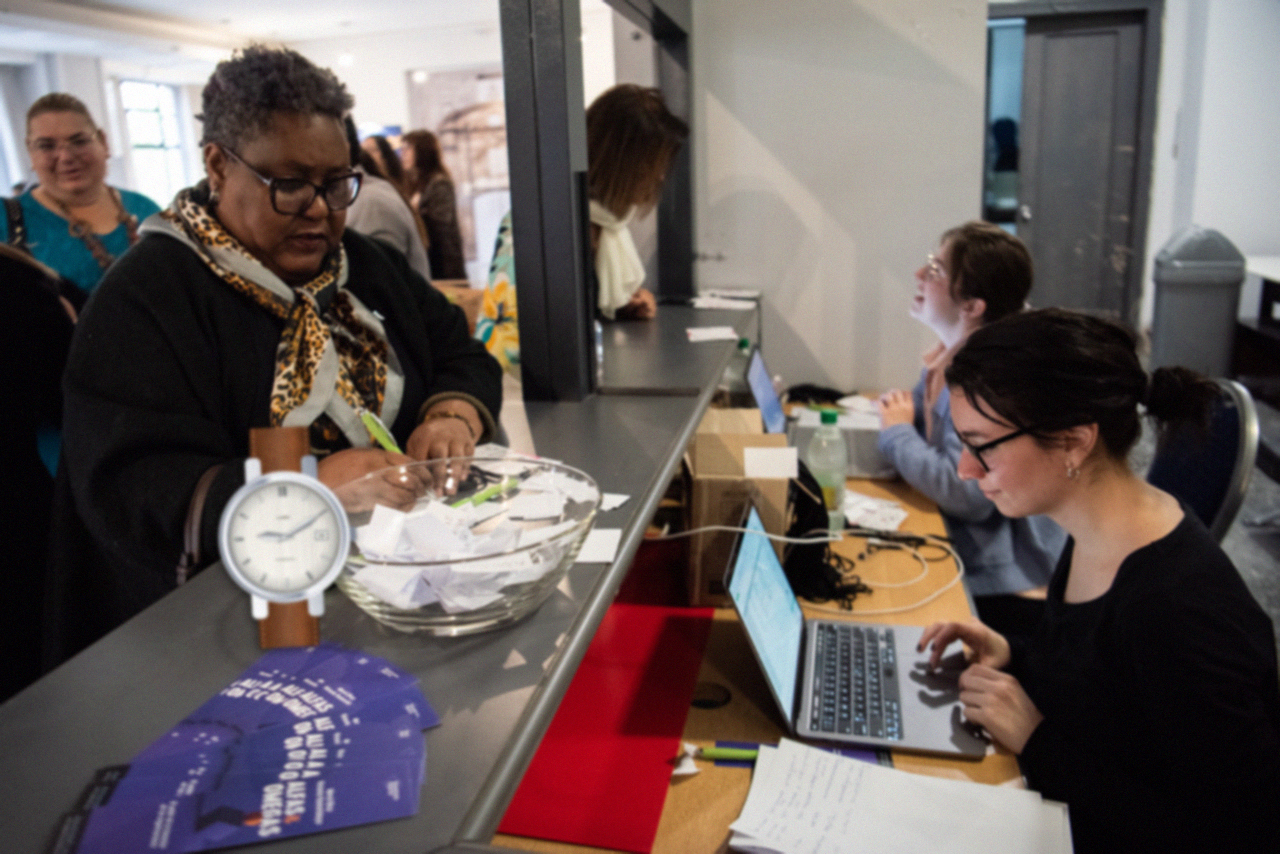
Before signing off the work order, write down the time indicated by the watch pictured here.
9:10
